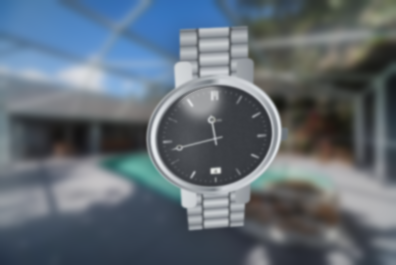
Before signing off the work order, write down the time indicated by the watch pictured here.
11:43
